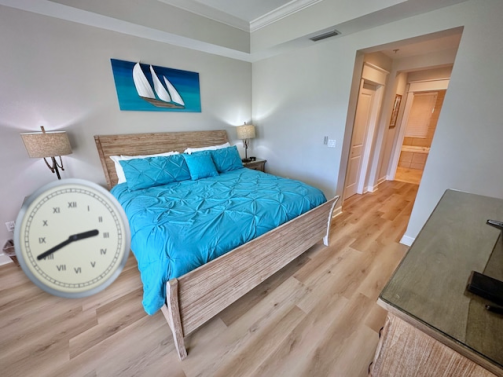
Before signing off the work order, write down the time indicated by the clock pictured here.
2:41
